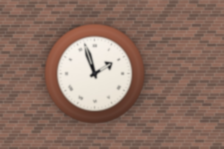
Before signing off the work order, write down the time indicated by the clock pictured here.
1:57
